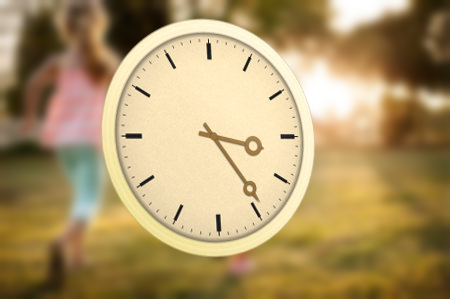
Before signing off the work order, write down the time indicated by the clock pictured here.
3:24
